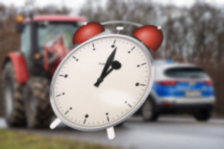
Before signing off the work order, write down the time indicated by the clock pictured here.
1:01
